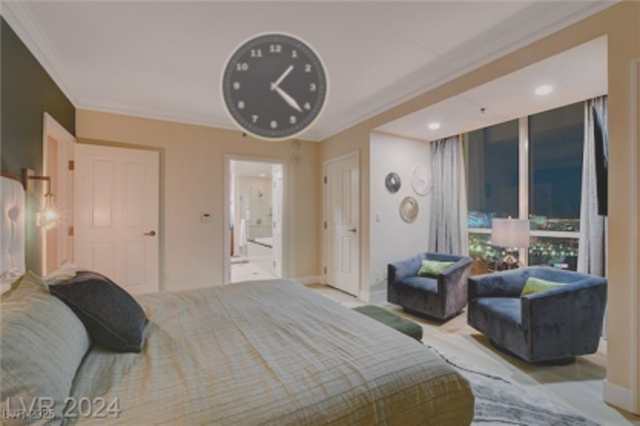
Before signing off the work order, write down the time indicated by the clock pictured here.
1:22
